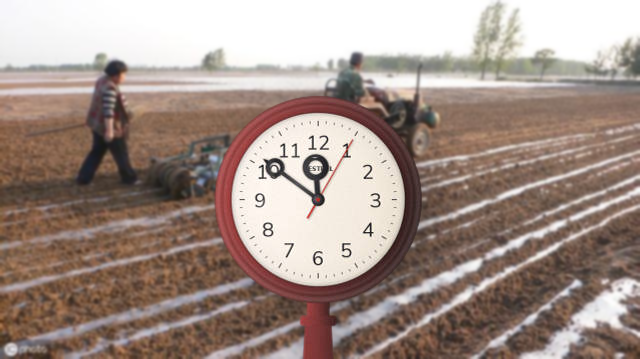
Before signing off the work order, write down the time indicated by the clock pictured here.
11:51:05
